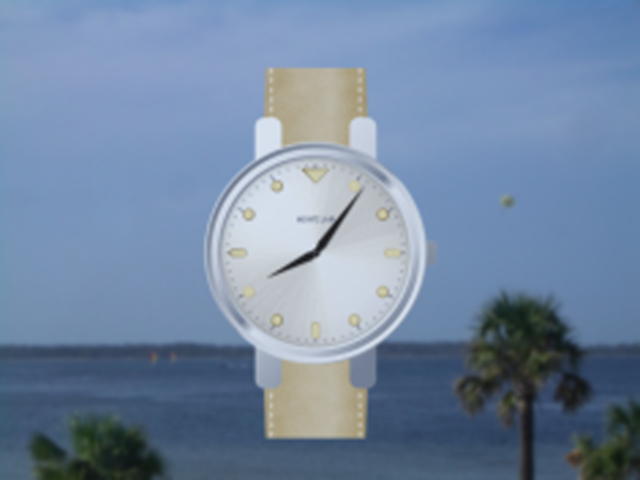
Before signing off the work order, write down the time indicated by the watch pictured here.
8:06
